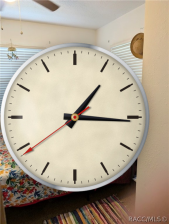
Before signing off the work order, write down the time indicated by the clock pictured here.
1:15:39
